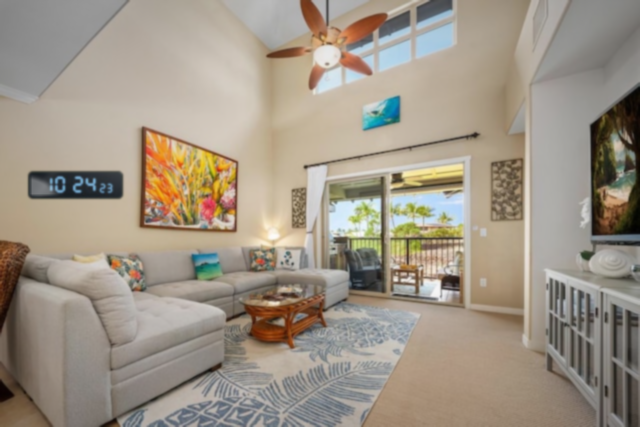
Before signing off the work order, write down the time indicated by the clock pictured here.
10:24
